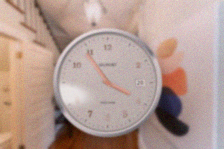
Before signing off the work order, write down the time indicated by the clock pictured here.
3:54
